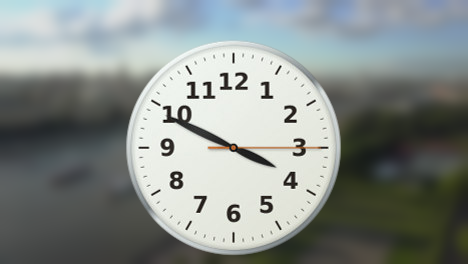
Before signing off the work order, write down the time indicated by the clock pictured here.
3:49:15
